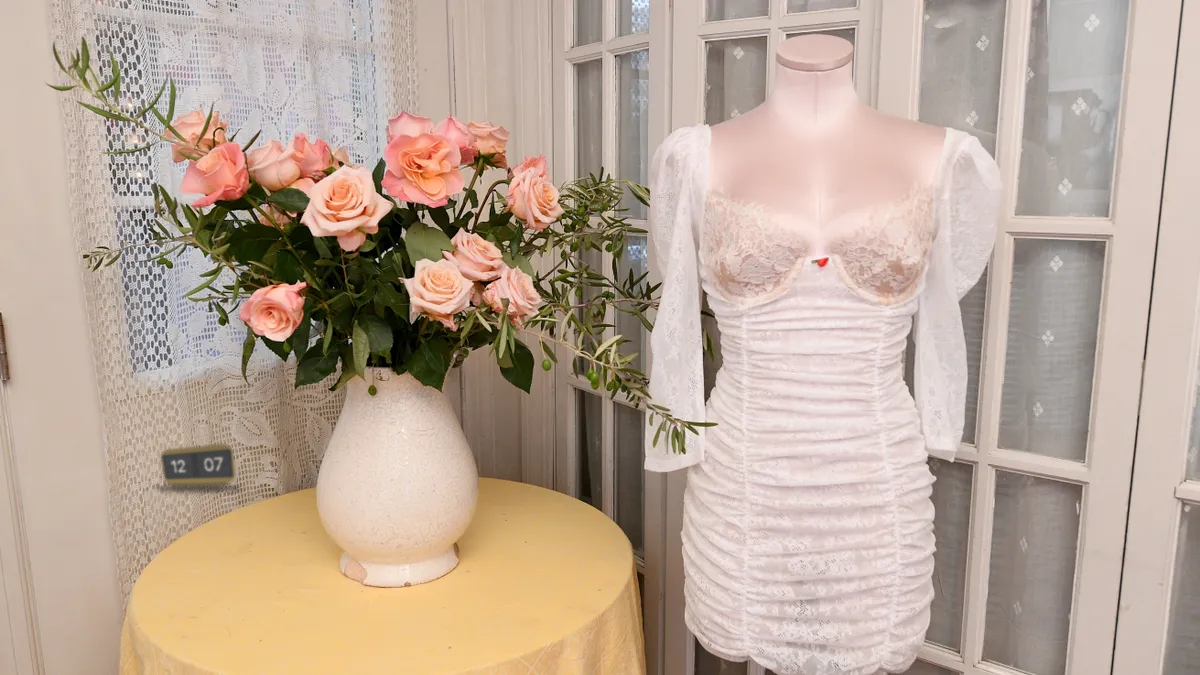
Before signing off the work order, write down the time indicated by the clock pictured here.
12:07
